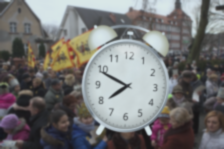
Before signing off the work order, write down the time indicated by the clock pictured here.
7:49
